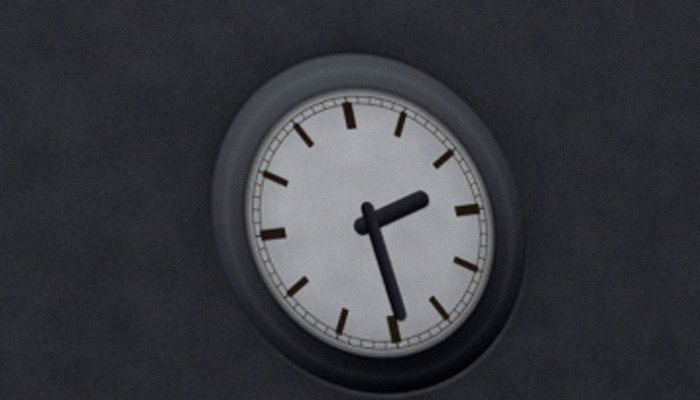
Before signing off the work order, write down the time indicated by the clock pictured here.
2:29
